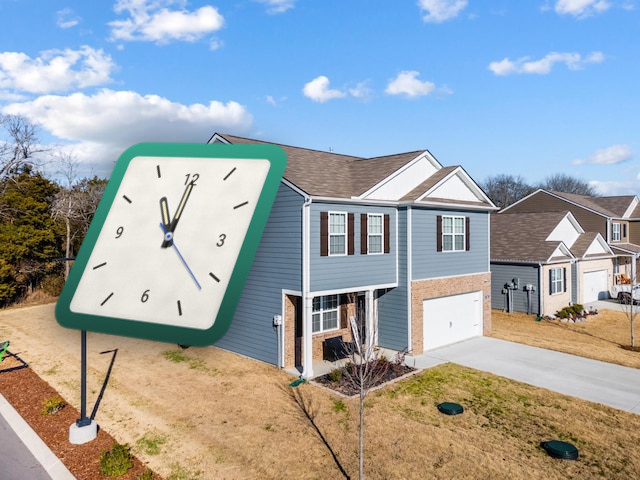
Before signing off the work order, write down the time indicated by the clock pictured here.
11:00:22
